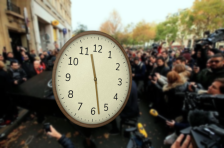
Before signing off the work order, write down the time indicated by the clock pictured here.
11:28
